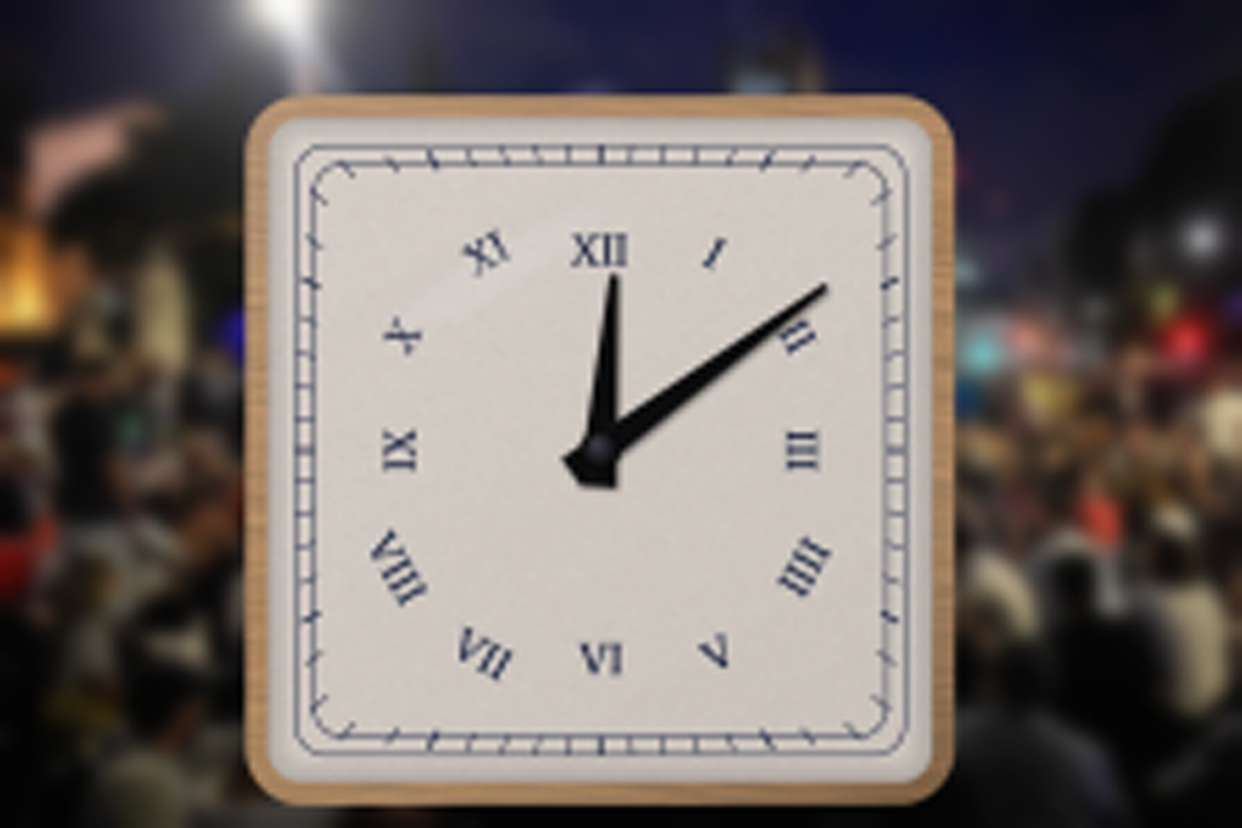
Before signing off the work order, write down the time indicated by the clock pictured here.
12:09
